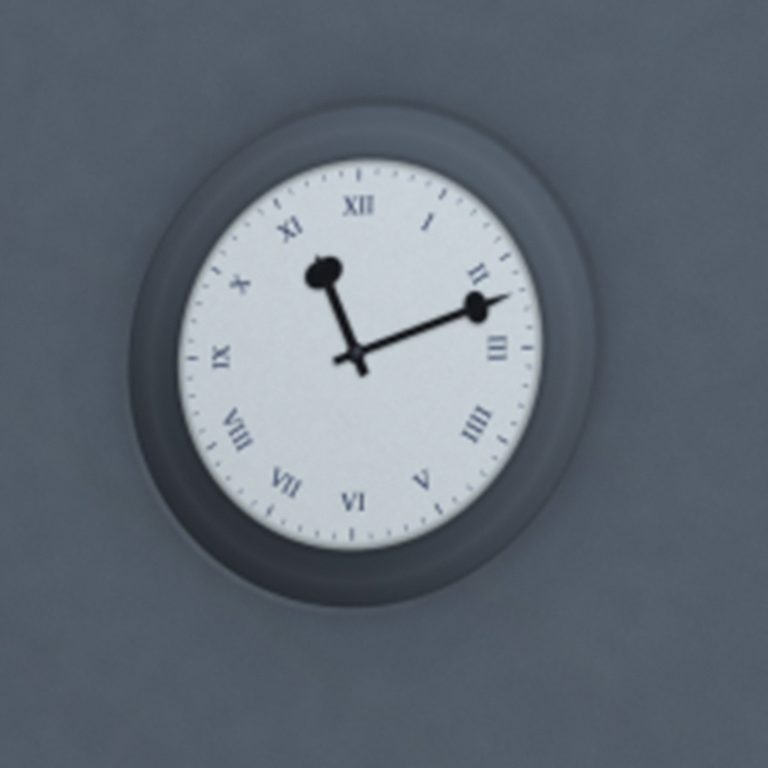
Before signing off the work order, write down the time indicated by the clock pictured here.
11:12
